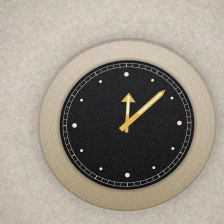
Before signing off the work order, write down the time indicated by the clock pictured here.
12:08
